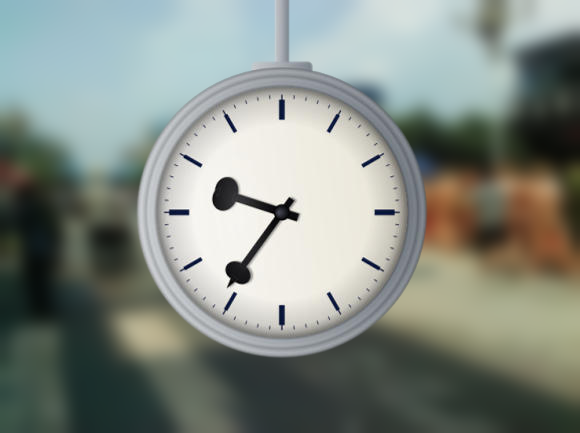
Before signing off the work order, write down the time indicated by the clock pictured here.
9:36
